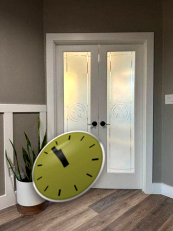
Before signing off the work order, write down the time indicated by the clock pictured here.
10:53
